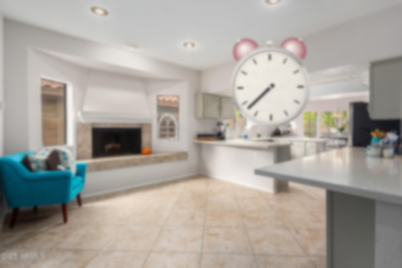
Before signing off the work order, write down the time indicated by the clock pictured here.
7:38
